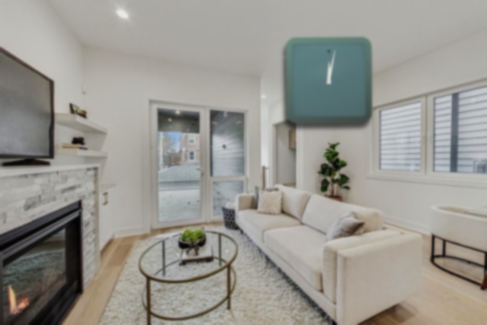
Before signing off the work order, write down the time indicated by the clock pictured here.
12:02
